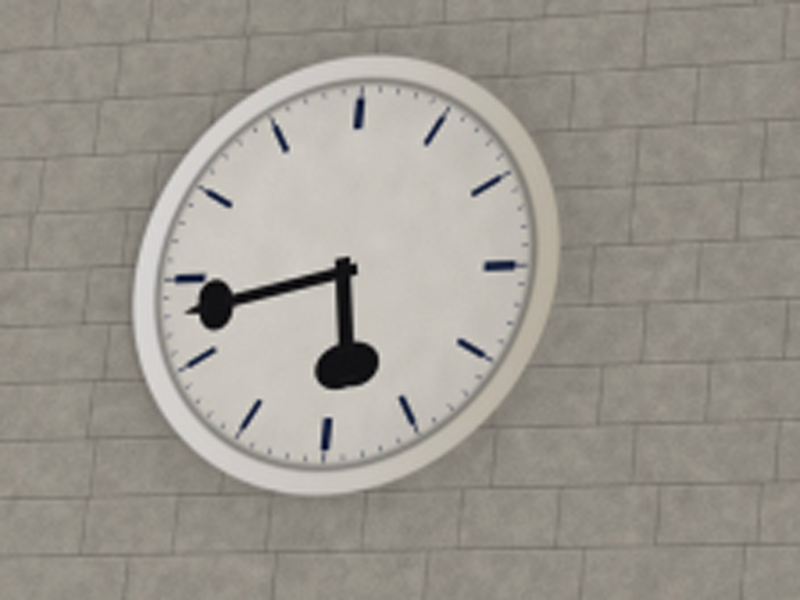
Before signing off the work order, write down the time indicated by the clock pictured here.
5:43
